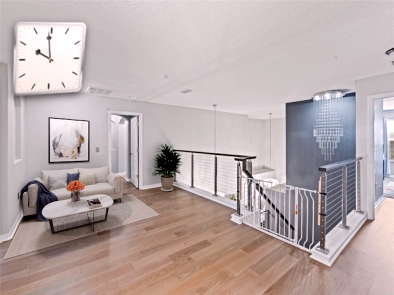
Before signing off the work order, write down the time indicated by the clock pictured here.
9:59
